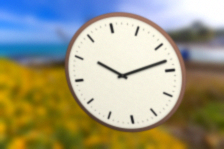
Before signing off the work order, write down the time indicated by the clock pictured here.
10:13
